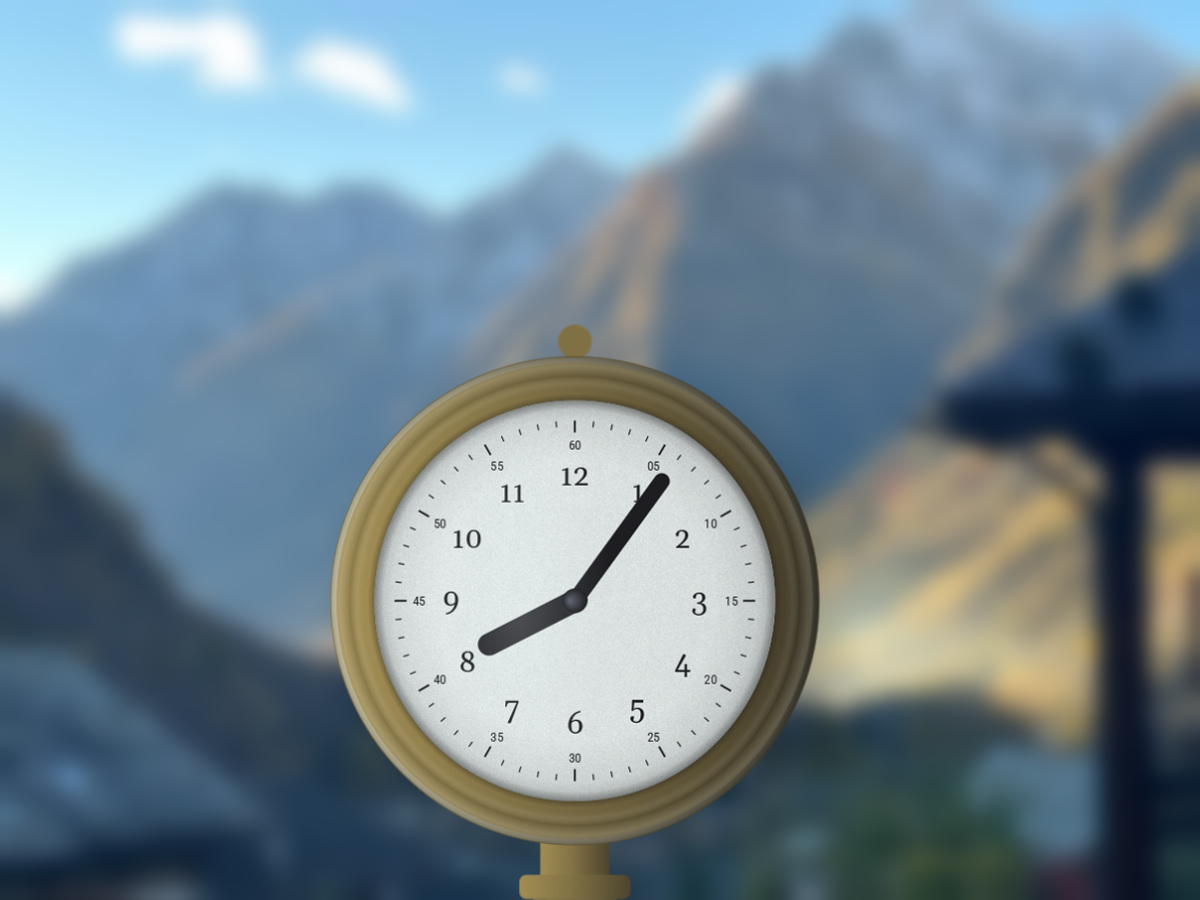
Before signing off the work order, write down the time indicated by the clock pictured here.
8:06
